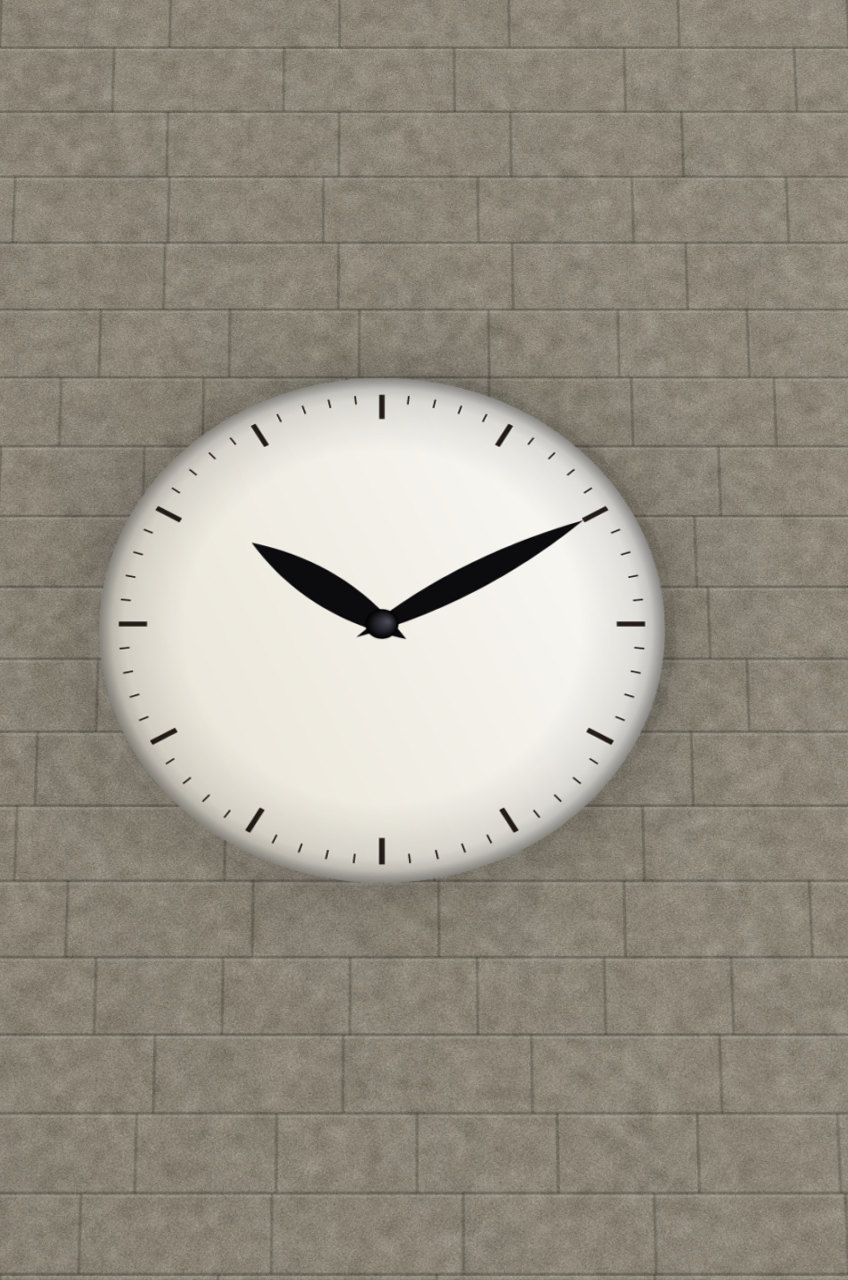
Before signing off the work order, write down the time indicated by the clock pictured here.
10:10
